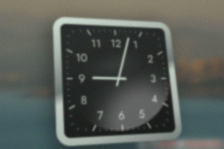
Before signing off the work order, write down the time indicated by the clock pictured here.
9:03
